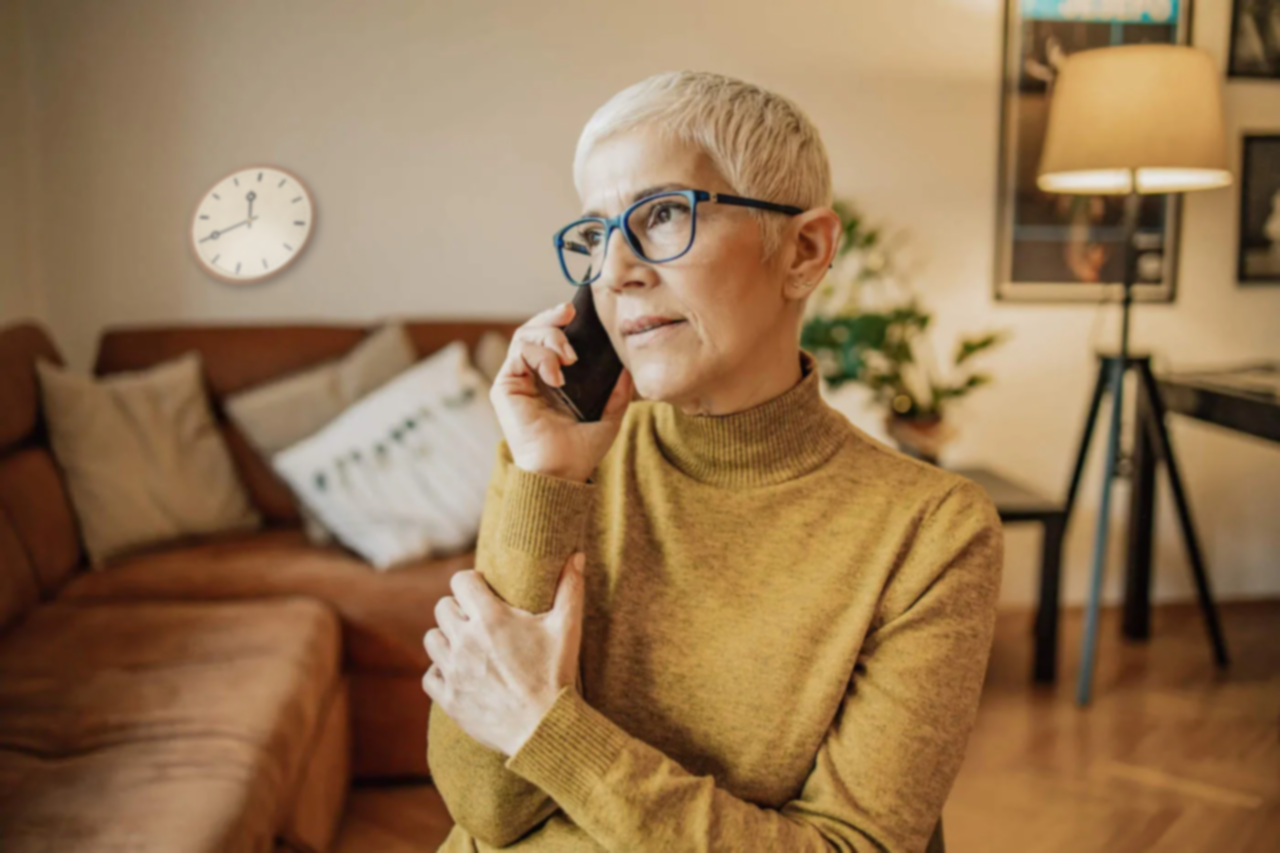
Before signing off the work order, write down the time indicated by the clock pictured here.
11:40
